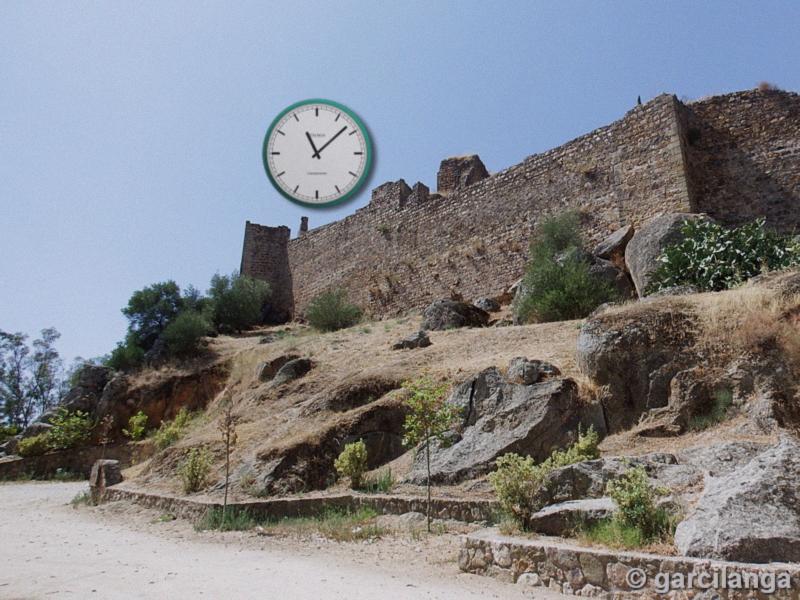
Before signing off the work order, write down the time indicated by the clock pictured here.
11:08
